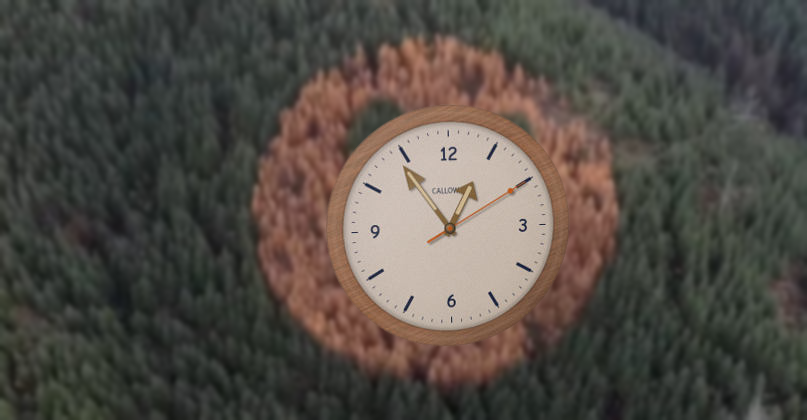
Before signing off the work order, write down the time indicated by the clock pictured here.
12:54:10
